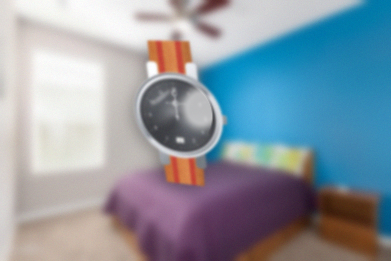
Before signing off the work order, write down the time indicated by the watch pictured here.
12:00
